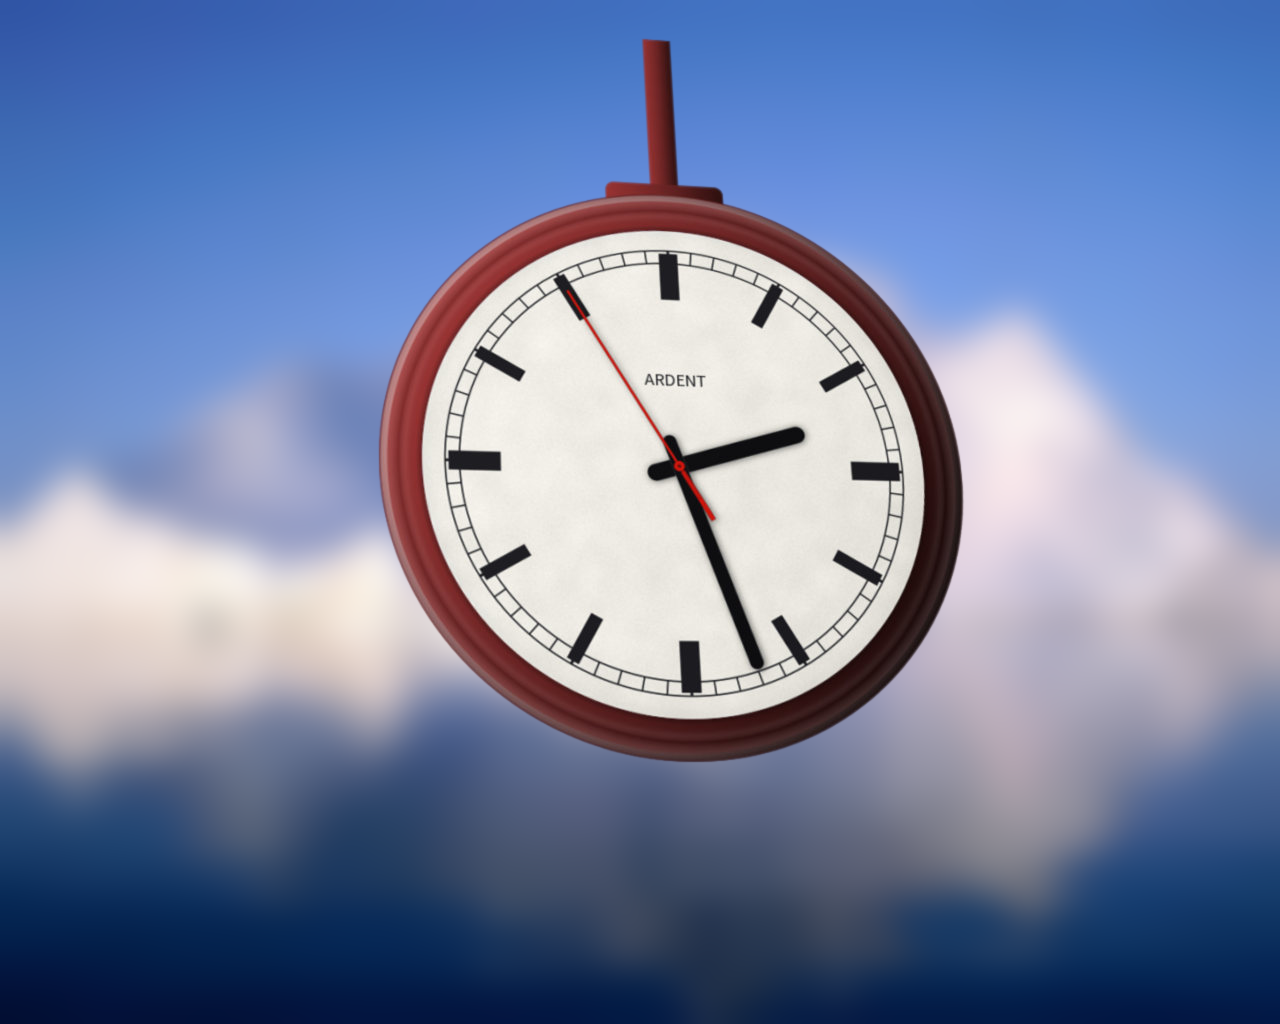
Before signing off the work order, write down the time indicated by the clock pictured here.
2:26:55
